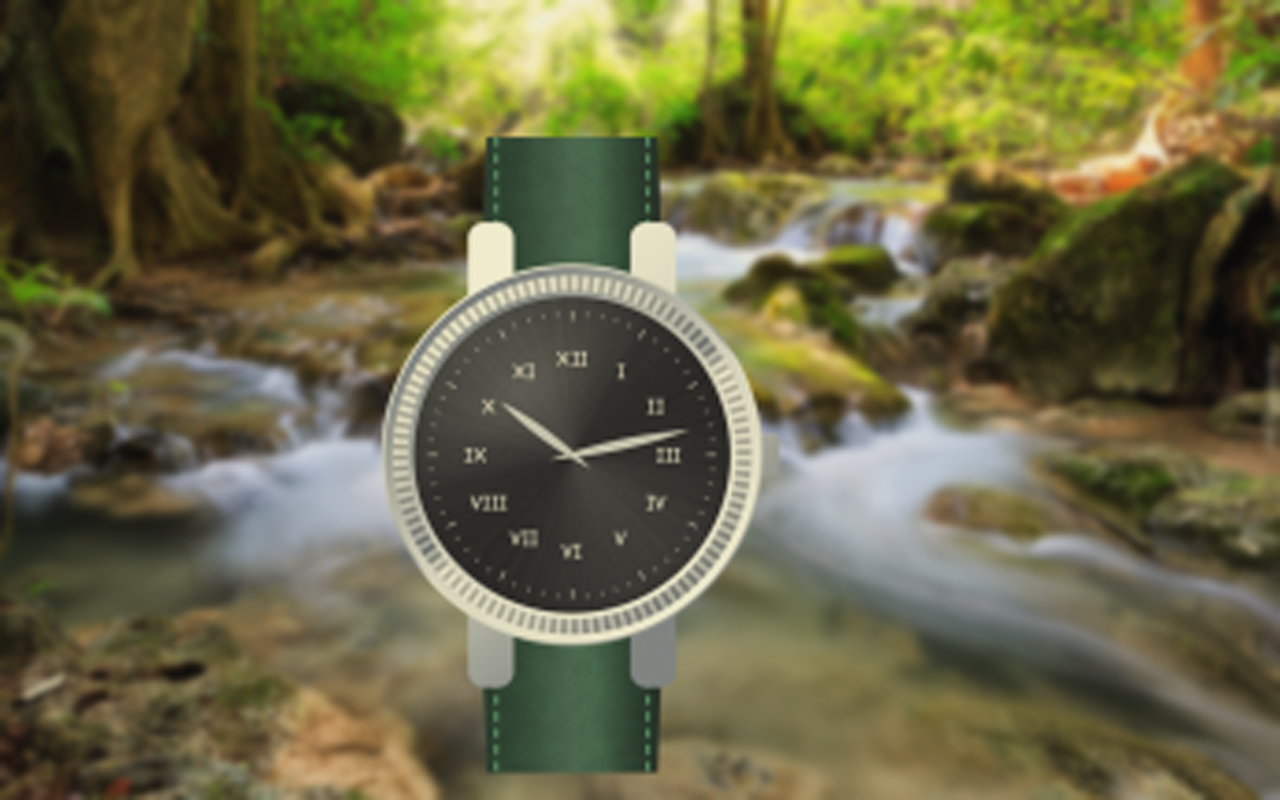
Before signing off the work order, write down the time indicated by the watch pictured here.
10:13
